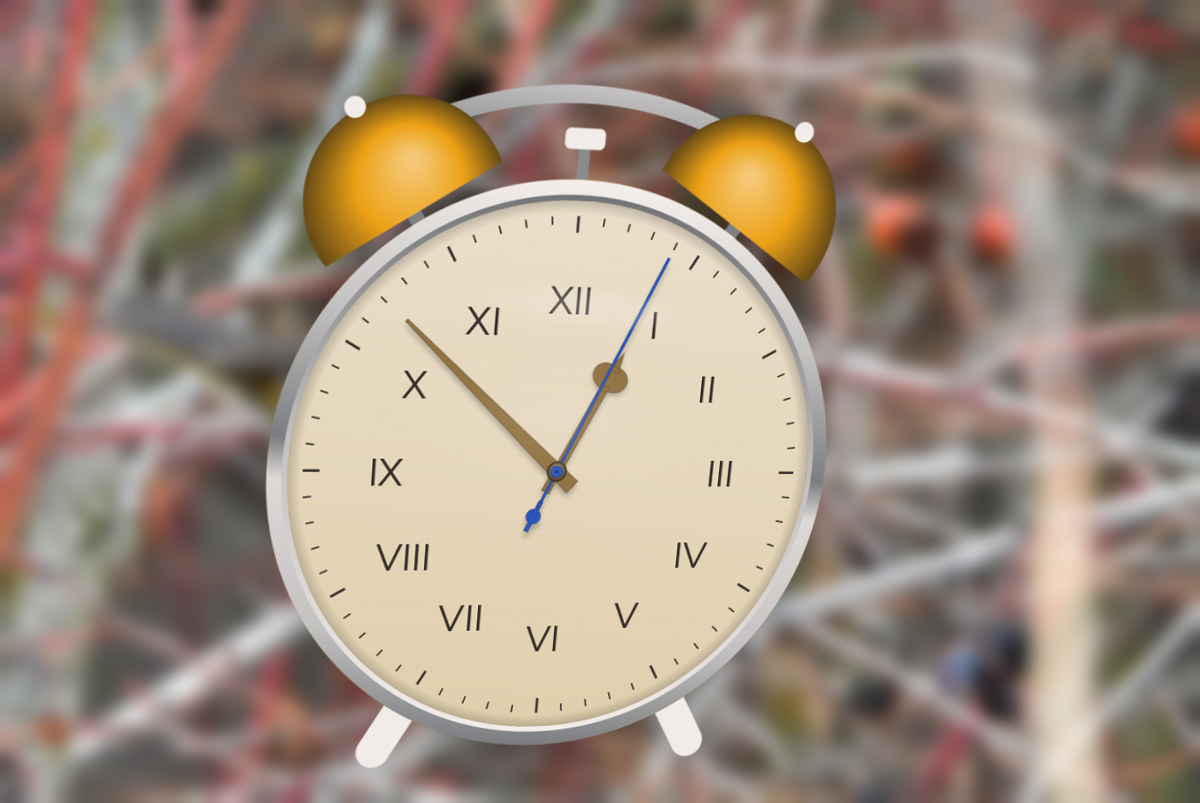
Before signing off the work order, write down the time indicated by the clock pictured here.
12:52:04
